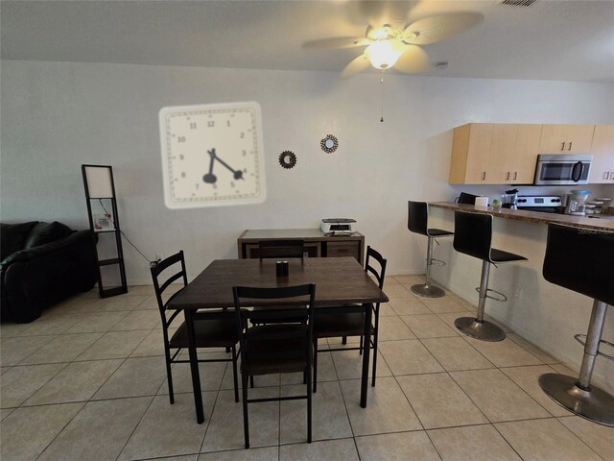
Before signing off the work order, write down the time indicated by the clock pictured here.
6:22
